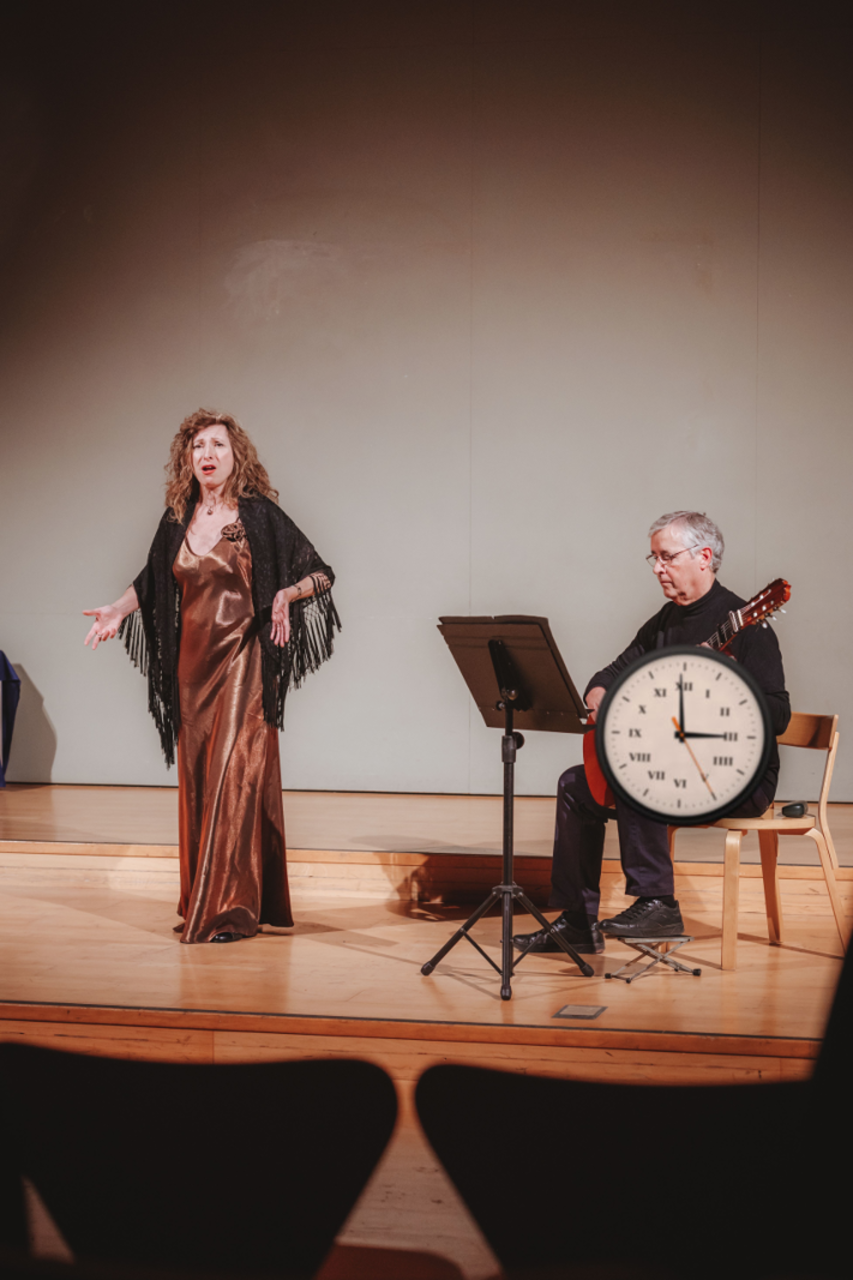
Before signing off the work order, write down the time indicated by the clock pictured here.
2:59:25
